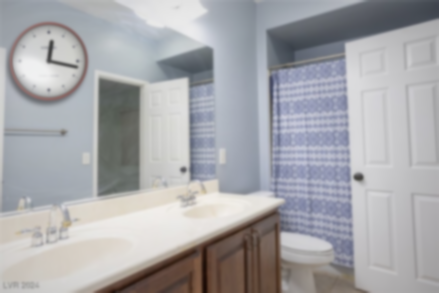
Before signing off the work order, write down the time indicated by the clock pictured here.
12:17
